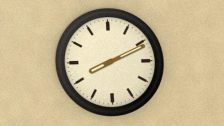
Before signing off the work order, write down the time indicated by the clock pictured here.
8:11
